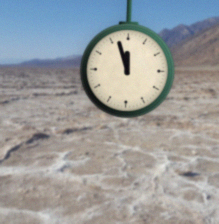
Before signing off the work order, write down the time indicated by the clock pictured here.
11:57
